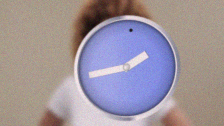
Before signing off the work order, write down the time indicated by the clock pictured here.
1:42
